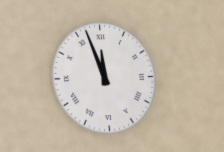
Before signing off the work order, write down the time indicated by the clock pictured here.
11:57
